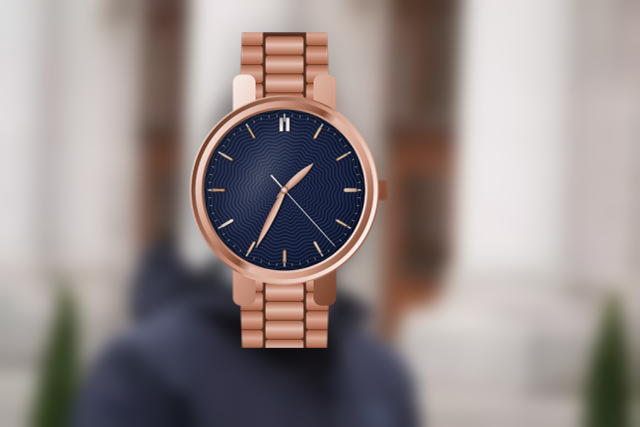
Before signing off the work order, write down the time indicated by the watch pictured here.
1:34:23
